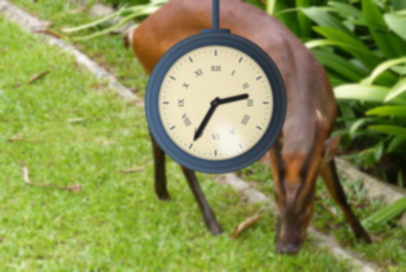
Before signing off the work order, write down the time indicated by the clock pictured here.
2:35
